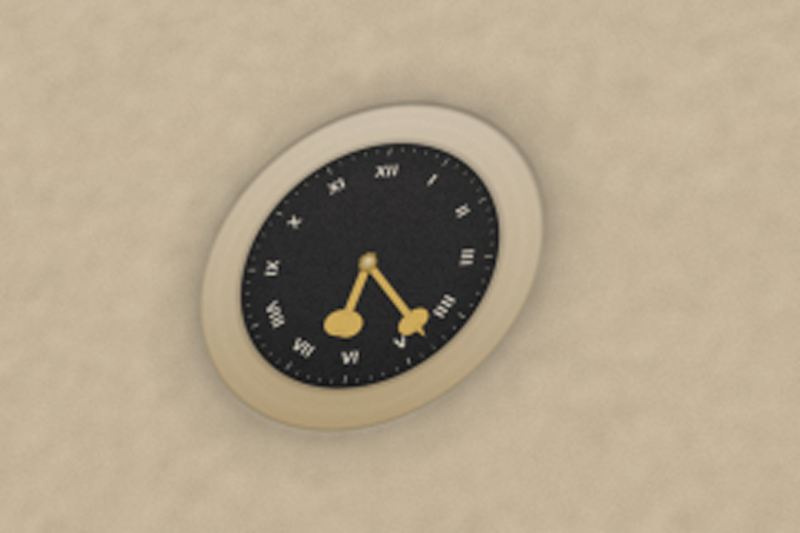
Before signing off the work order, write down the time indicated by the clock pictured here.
6:23
